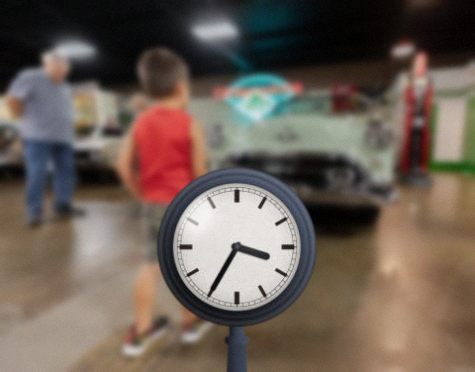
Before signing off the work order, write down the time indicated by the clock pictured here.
3:35
